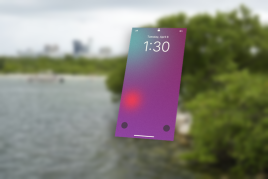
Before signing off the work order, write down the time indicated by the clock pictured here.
1:30
